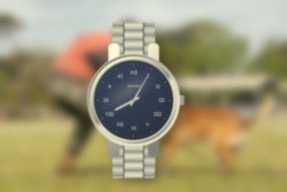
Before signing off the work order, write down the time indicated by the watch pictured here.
8:05
